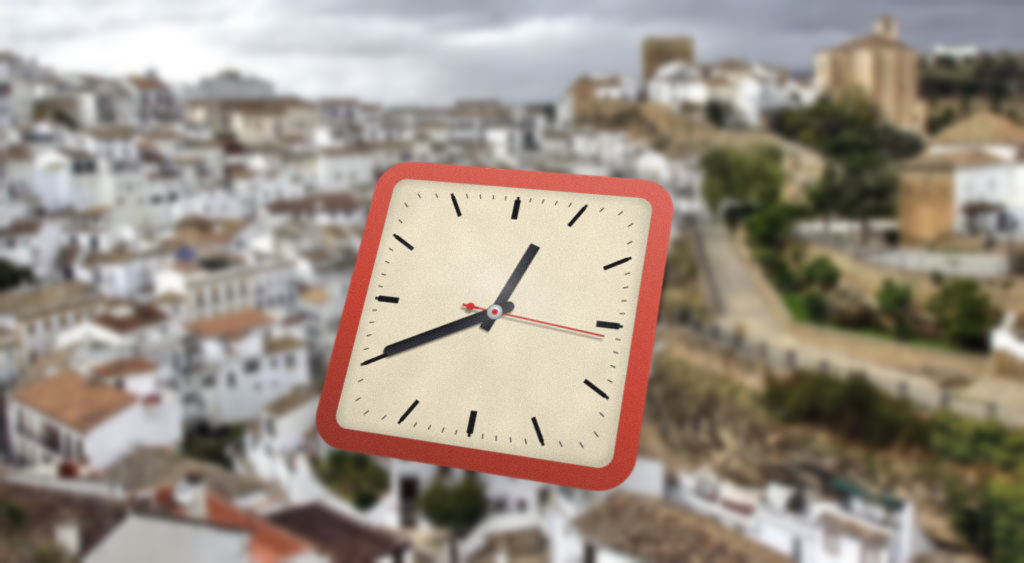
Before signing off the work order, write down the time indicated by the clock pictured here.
12:40:16
